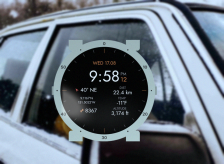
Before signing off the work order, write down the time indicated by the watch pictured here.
9:58
